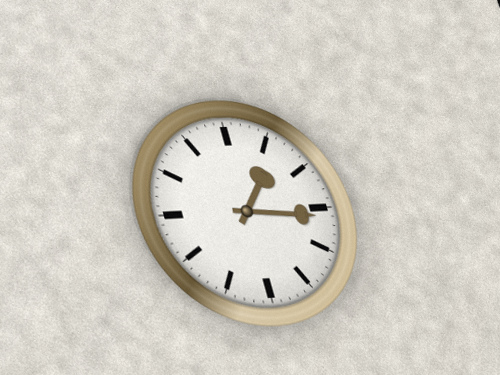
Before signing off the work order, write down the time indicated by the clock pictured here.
1:16
